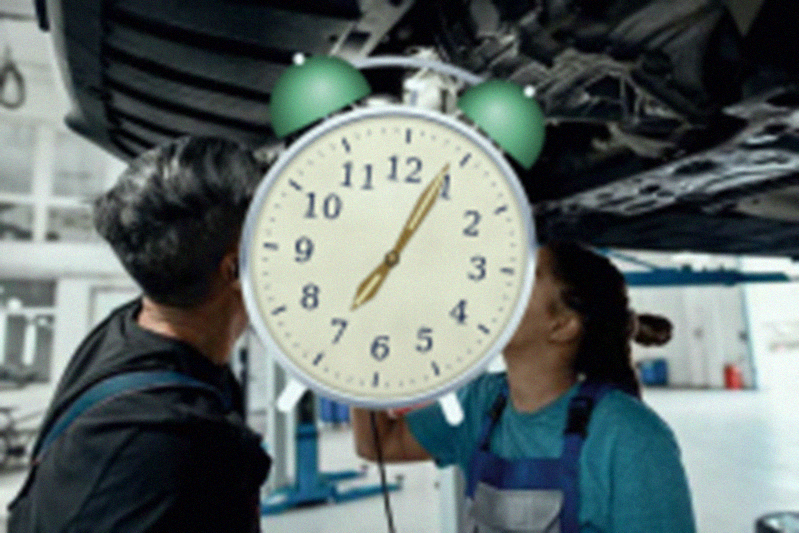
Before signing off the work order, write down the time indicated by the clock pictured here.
7:04
